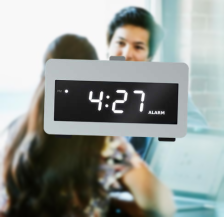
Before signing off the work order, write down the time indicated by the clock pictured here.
4:27
